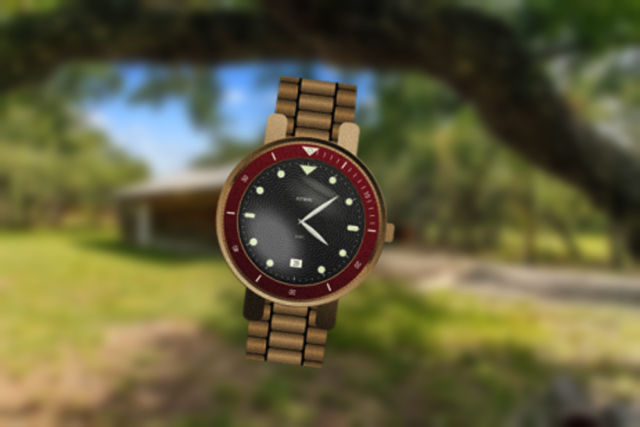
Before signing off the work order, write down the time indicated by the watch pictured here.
4:08
